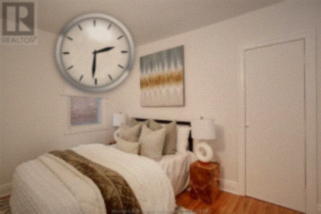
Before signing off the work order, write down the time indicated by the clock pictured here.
2:31
